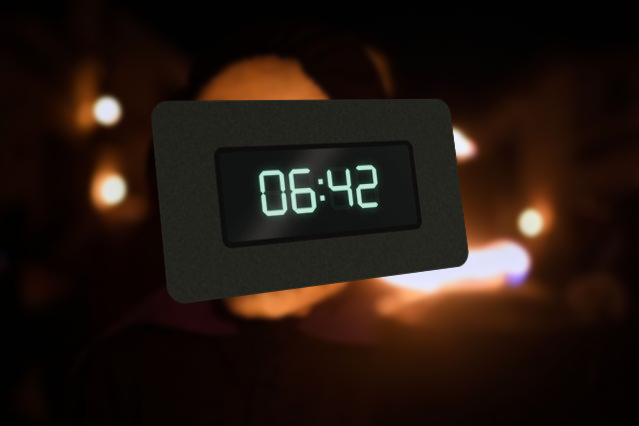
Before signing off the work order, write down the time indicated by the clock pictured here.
6:42
